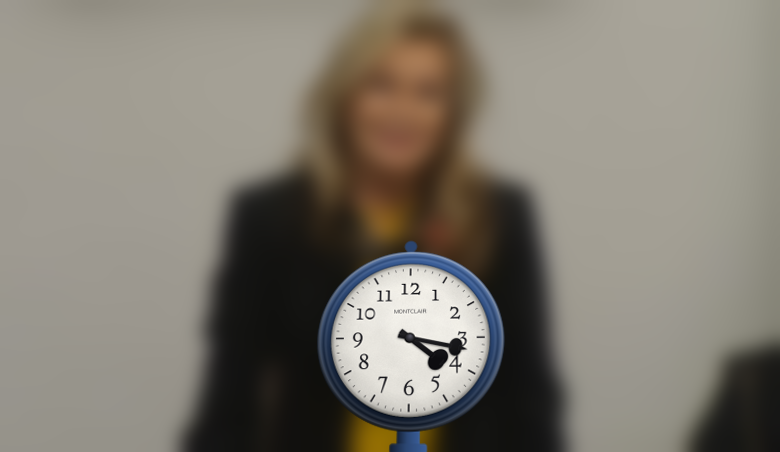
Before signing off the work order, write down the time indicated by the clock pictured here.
4:17
